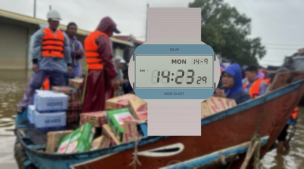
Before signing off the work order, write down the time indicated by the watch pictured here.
14:23:29
